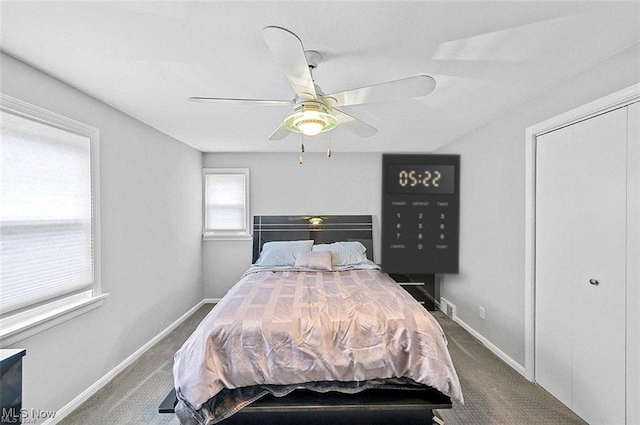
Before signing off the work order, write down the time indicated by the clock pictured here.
5:22
